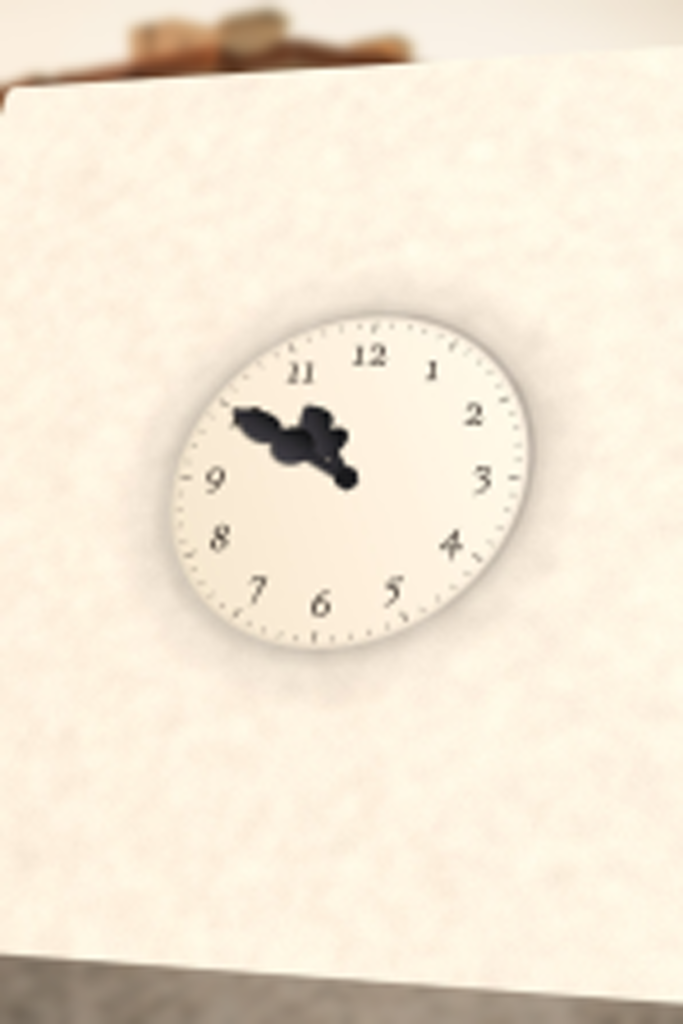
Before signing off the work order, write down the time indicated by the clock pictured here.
10:50
